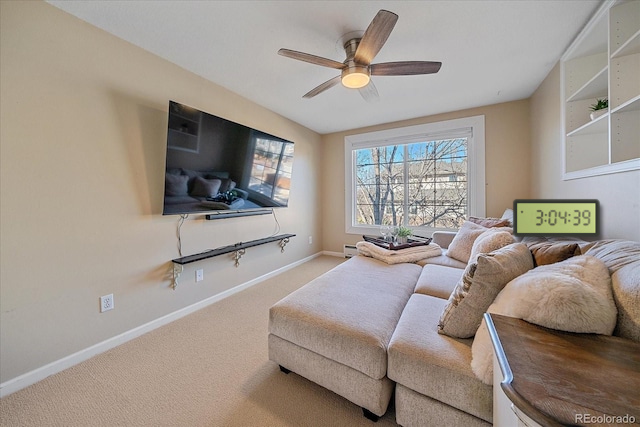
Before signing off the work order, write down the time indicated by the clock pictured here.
3:04:39
